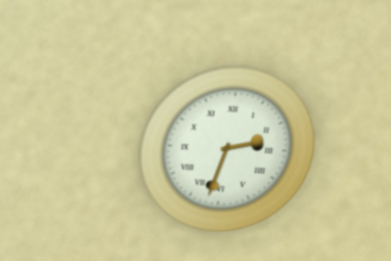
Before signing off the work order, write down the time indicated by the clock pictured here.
2:32
